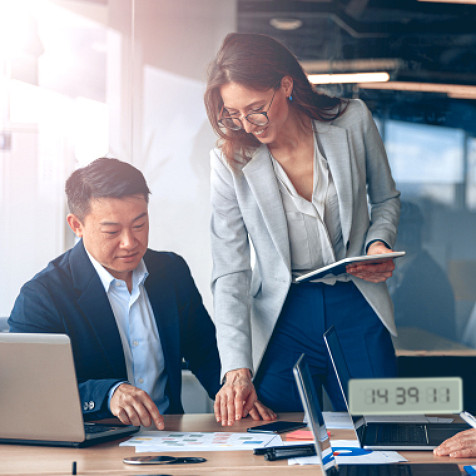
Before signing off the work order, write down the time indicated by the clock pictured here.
14:39:11
